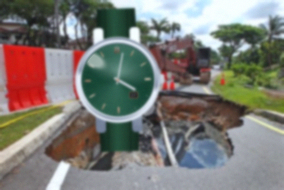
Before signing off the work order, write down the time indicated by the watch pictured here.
4:02
